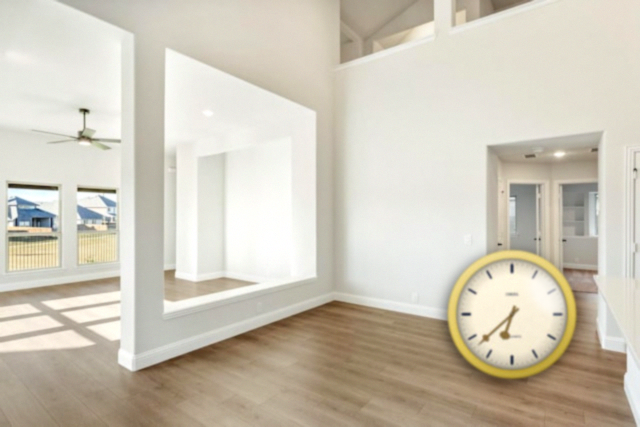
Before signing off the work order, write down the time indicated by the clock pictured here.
6:38
